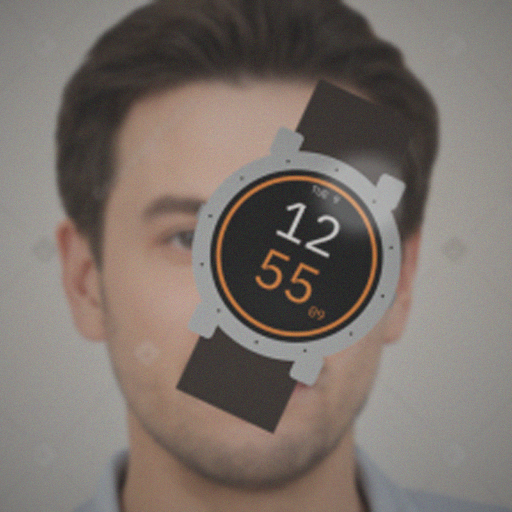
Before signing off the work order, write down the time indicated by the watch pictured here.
12:55
